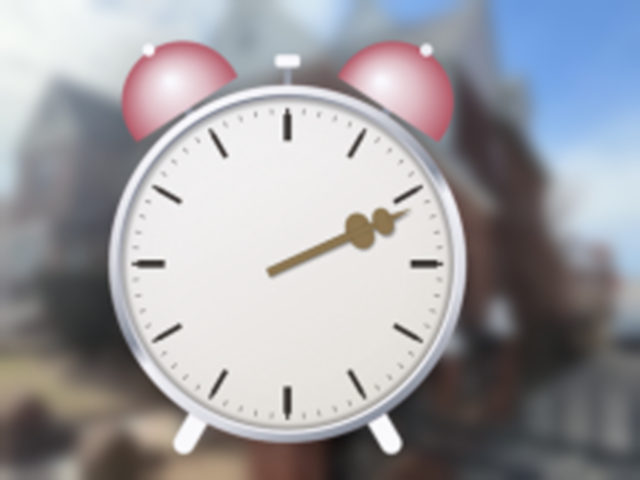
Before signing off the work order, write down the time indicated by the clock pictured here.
2:11
